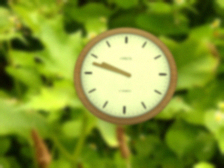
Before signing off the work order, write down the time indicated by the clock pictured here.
9:48
